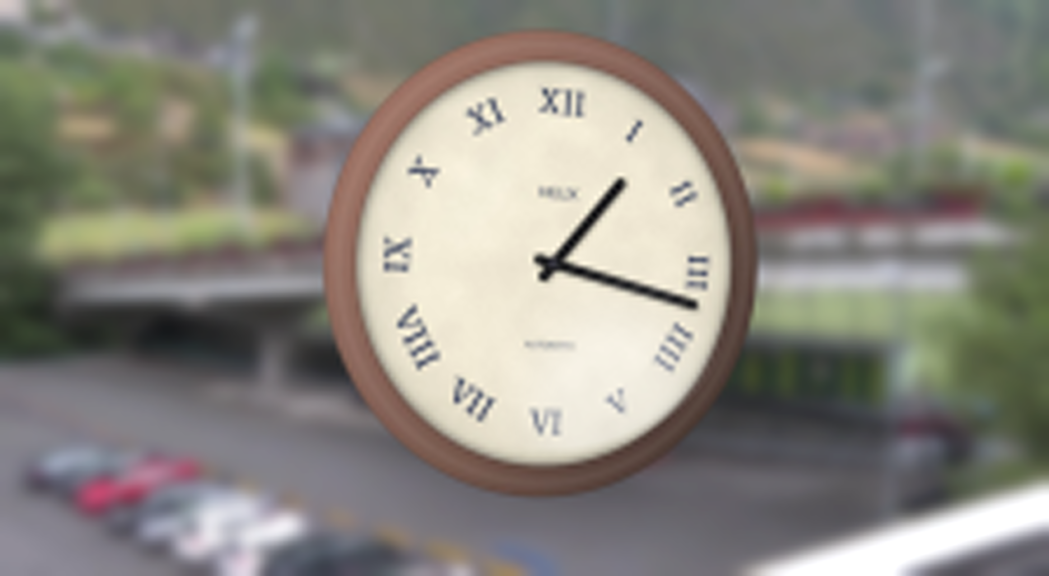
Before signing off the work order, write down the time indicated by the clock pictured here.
1:17
